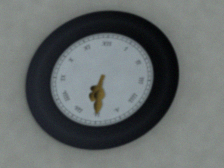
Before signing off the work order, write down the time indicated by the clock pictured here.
6:30
